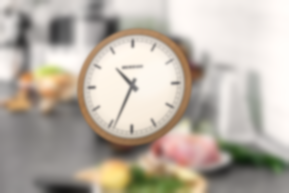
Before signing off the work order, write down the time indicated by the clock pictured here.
10:34
